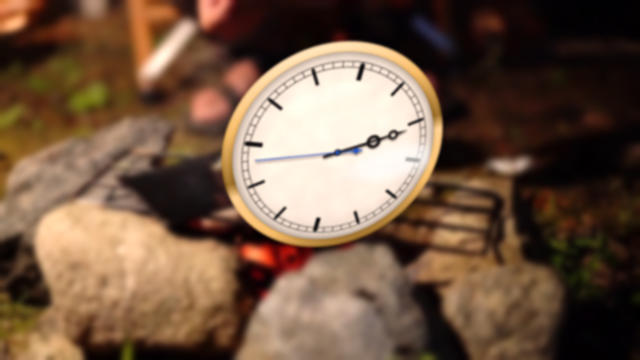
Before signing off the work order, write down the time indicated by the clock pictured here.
2:10:43
